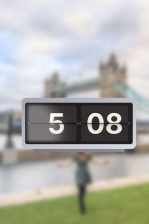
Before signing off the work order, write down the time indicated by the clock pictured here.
5:08
